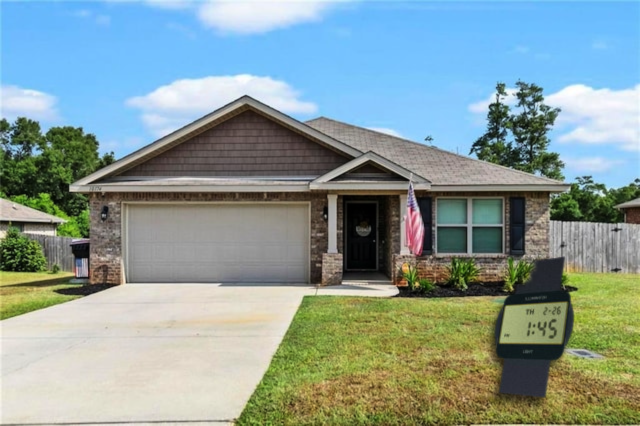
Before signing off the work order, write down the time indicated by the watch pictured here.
1:45
